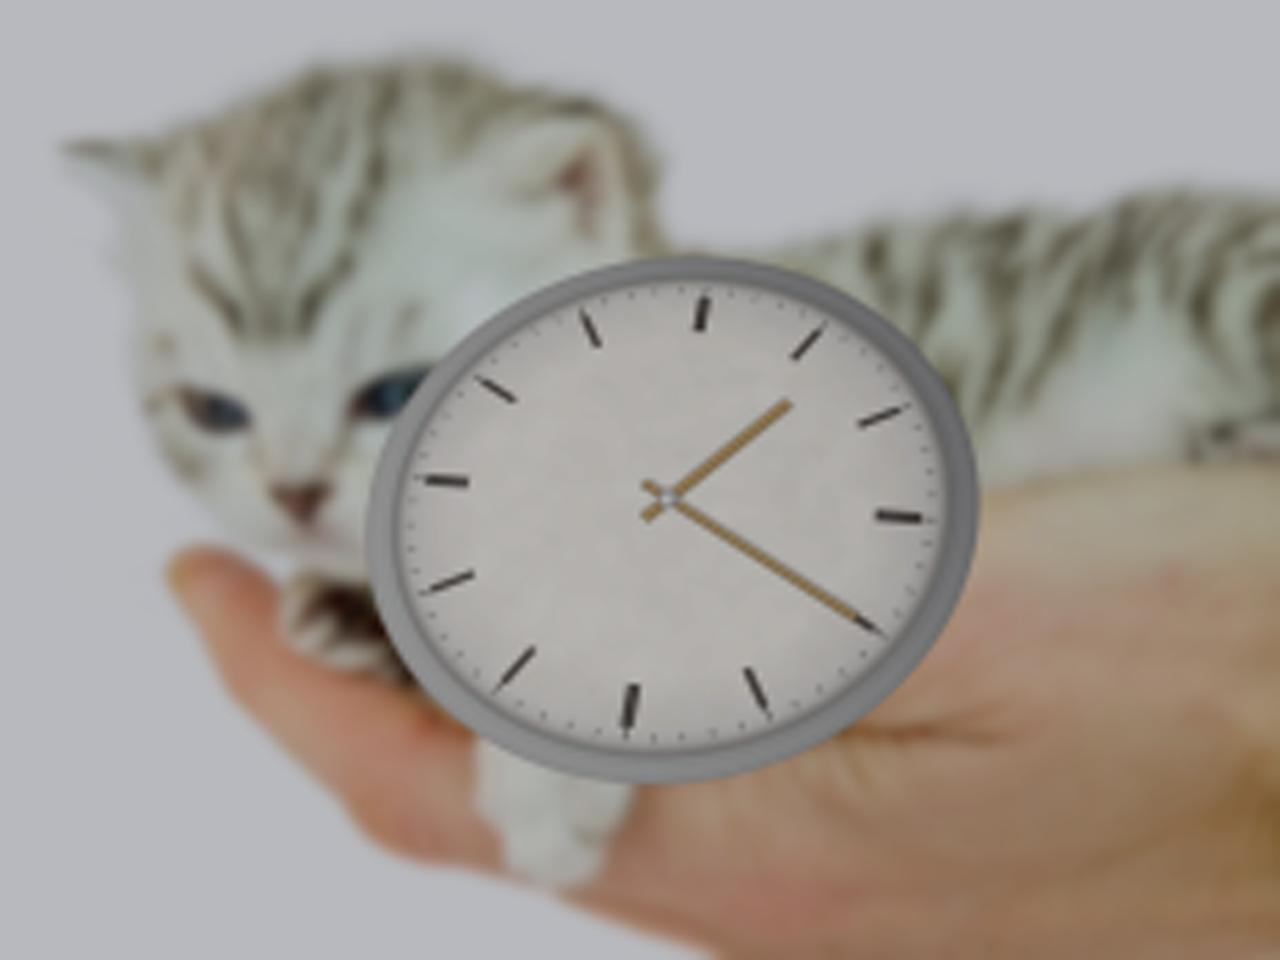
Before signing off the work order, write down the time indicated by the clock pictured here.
1:20
